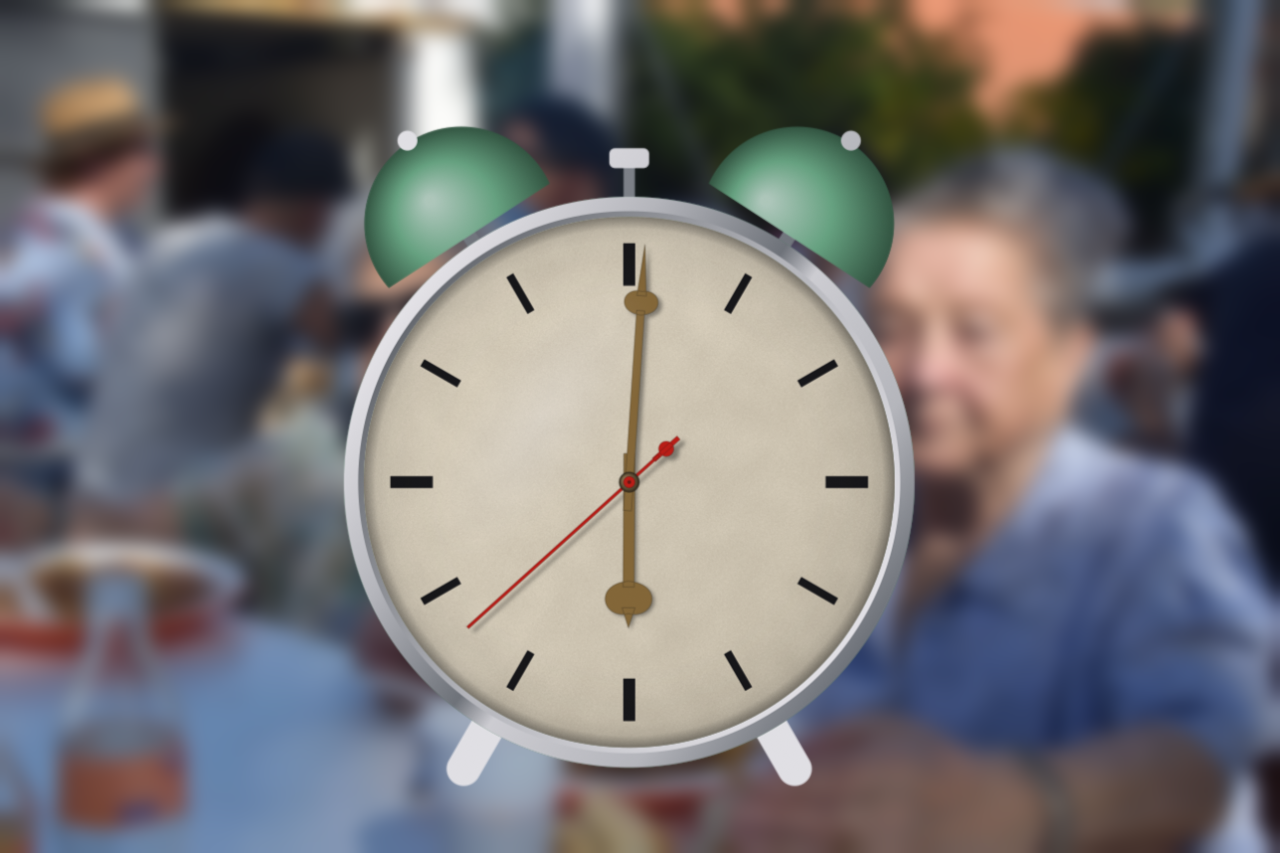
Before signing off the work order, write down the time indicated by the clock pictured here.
6:00:38
